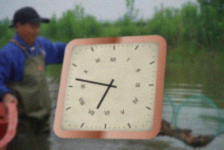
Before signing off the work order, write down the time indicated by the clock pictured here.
6:47
